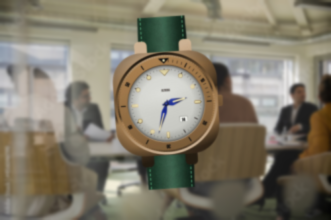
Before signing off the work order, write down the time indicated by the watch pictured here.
2:33
